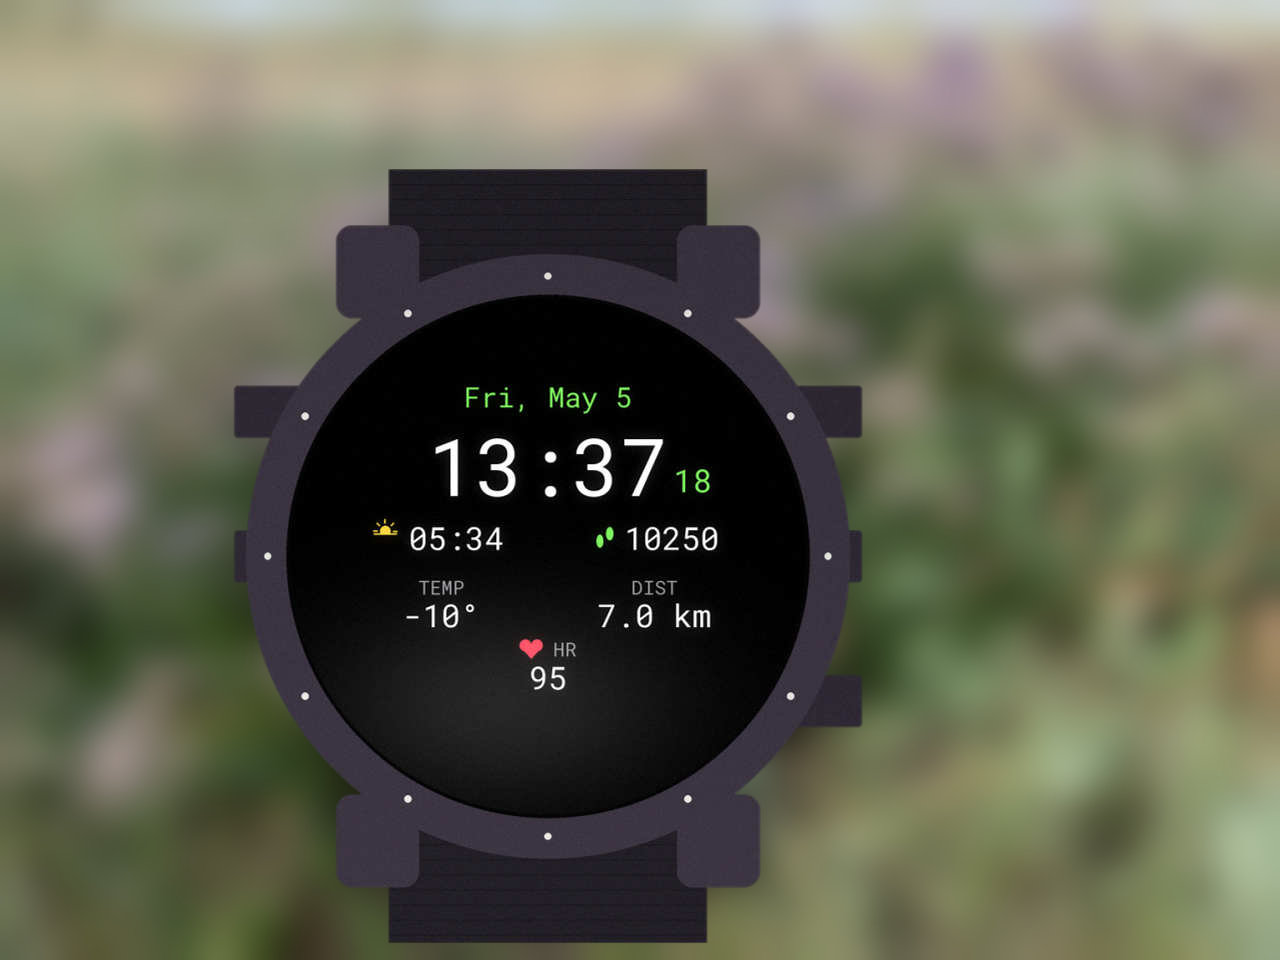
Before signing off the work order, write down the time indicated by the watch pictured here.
13:37:18
